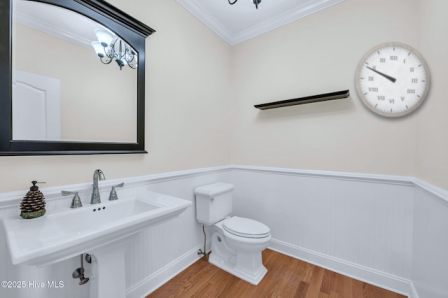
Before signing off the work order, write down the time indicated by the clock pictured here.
9:49
